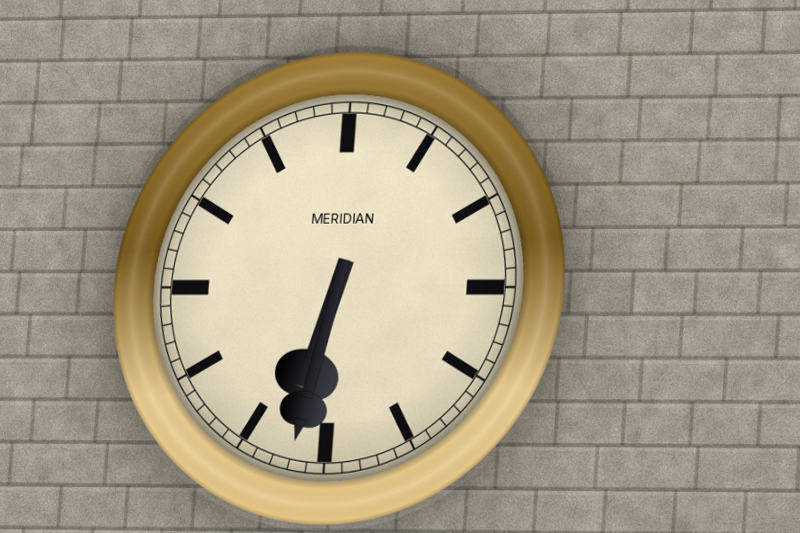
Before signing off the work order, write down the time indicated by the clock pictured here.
6:32
